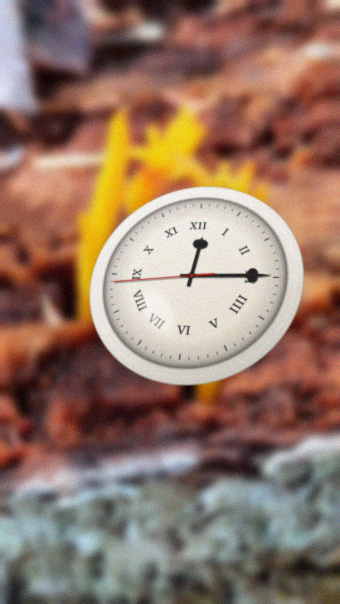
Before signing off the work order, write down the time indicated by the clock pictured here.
12:14:44
